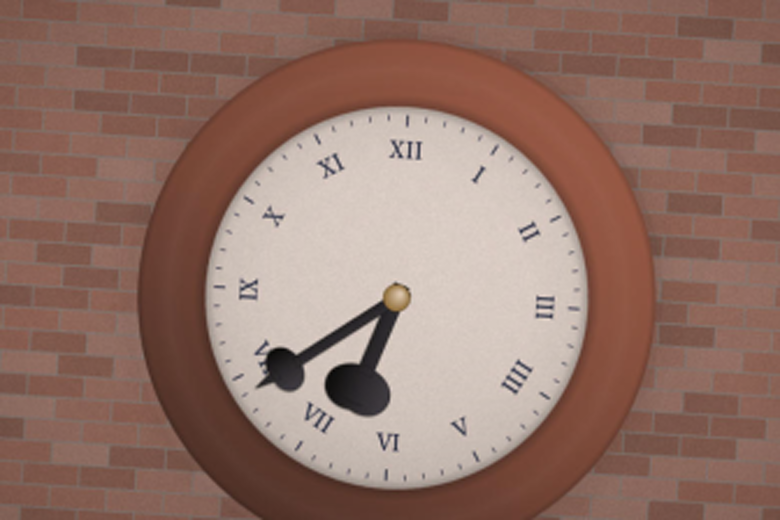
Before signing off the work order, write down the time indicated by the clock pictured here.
6:39
